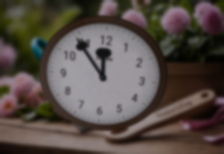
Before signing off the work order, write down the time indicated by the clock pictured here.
11:54
